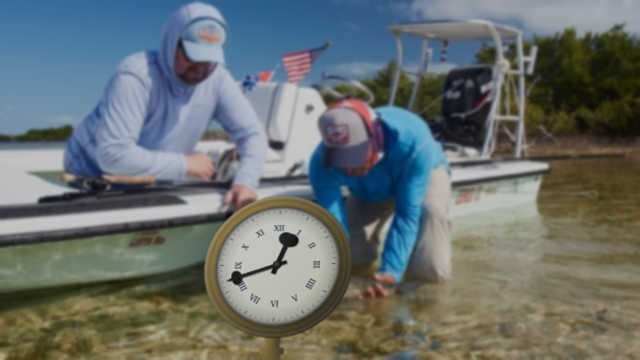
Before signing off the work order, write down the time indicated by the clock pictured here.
12:42
